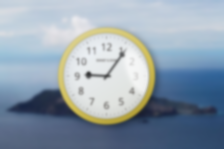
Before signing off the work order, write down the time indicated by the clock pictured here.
9:06
